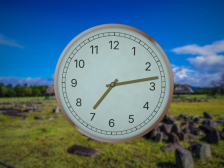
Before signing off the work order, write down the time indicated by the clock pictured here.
7:13
